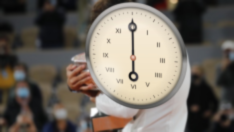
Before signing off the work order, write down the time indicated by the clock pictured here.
6:00
